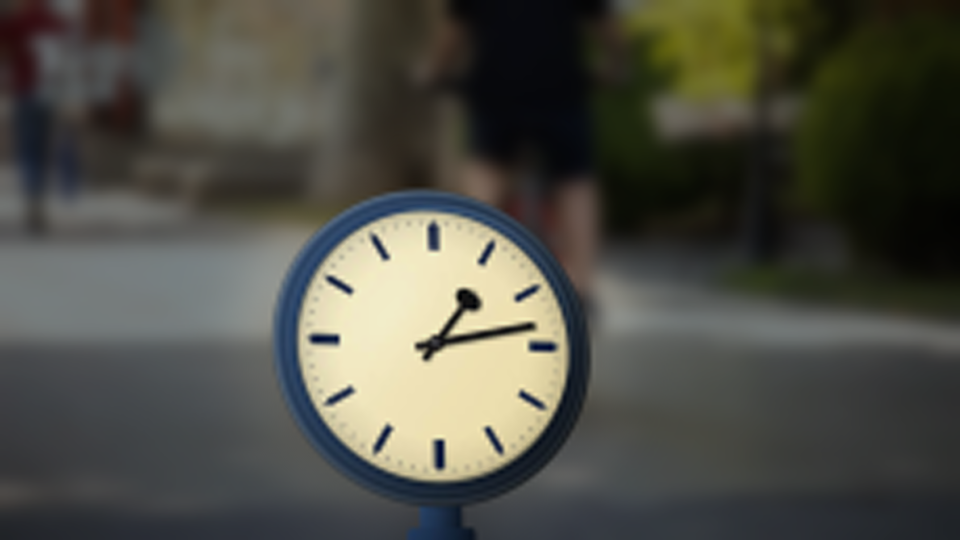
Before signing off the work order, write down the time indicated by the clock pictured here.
1:13
